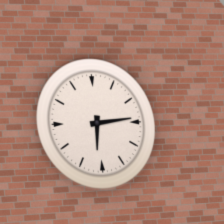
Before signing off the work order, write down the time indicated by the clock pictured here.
6:14
